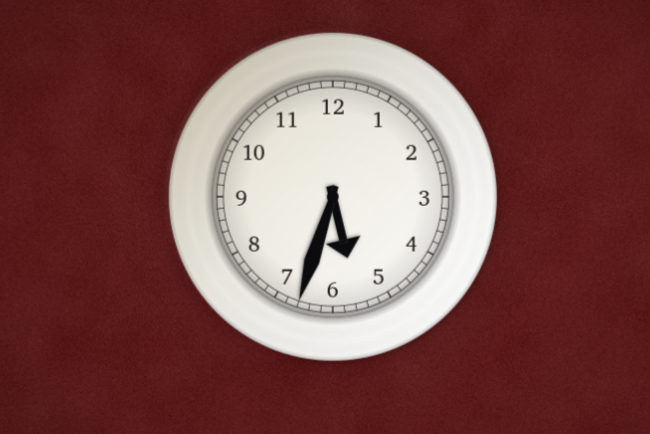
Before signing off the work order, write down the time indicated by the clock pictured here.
5:33
